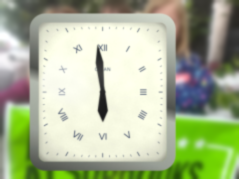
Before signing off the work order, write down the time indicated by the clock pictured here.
5:59
